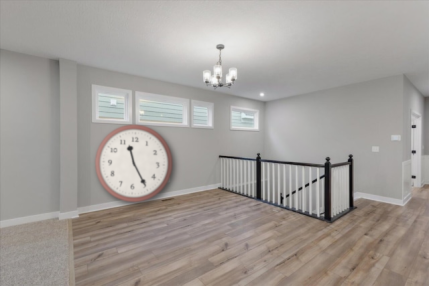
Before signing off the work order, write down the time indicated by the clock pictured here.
11:25
